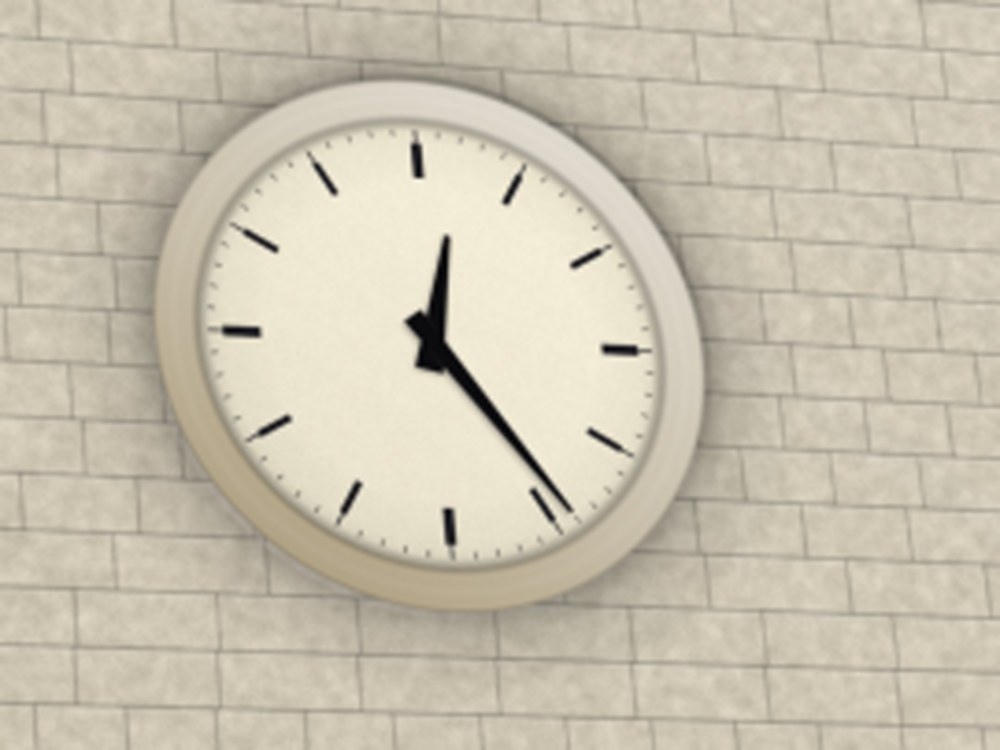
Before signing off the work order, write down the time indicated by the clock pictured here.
12:24
